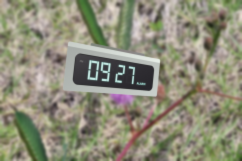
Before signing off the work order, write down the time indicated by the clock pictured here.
9:27
